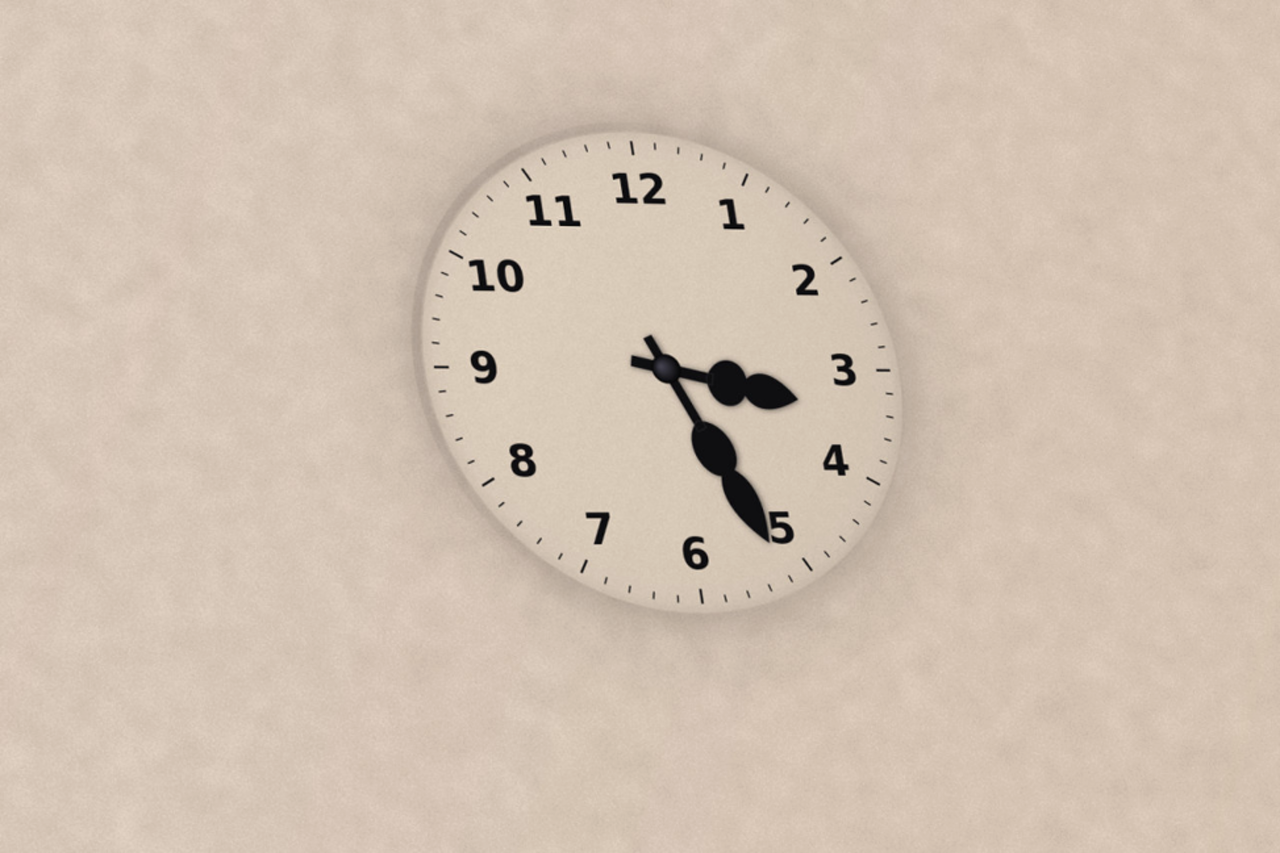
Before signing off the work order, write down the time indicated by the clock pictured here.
3:26
